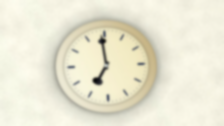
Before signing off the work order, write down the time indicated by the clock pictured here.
6:59
